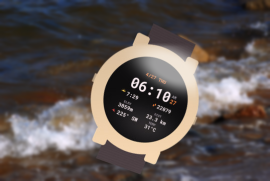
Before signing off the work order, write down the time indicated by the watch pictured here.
6:10
